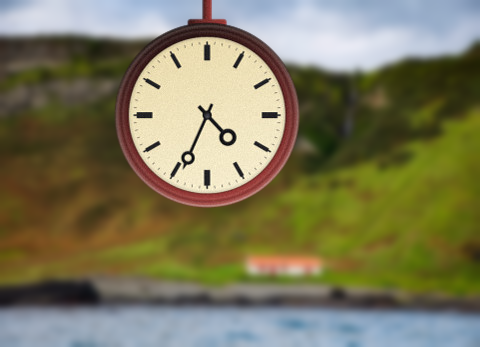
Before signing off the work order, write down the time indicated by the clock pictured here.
4:34
